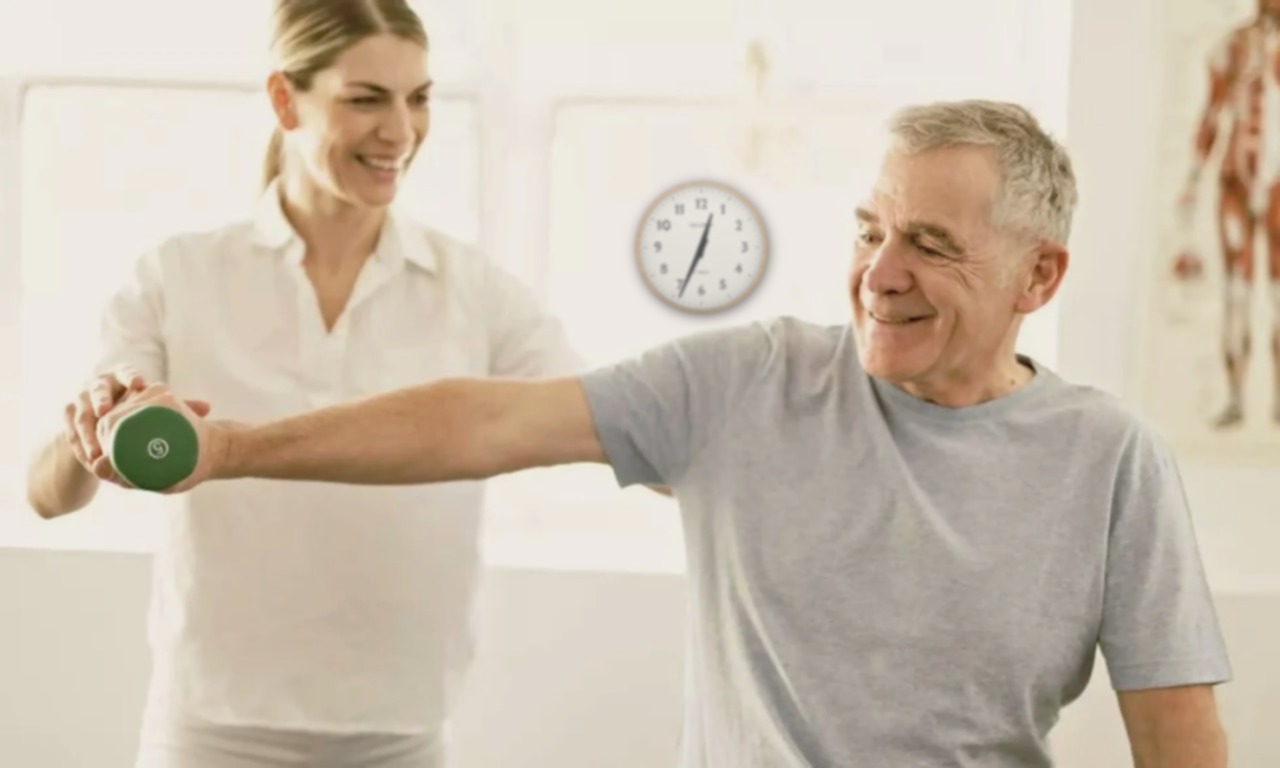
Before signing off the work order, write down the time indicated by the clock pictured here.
12:34
